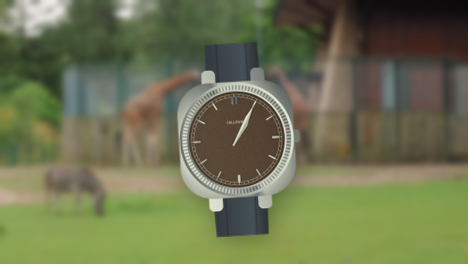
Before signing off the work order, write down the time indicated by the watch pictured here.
1:05
